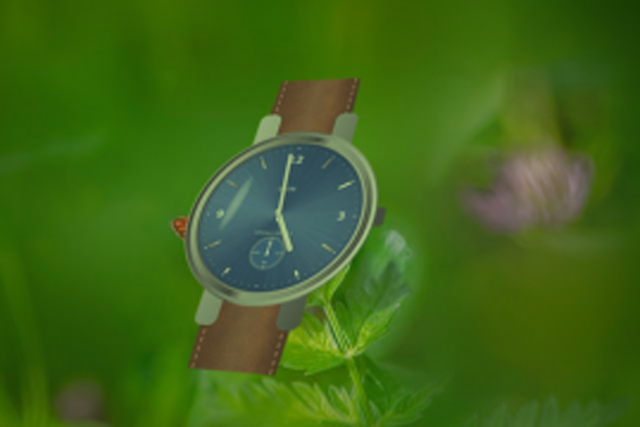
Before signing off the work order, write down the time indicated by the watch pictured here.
4:59
